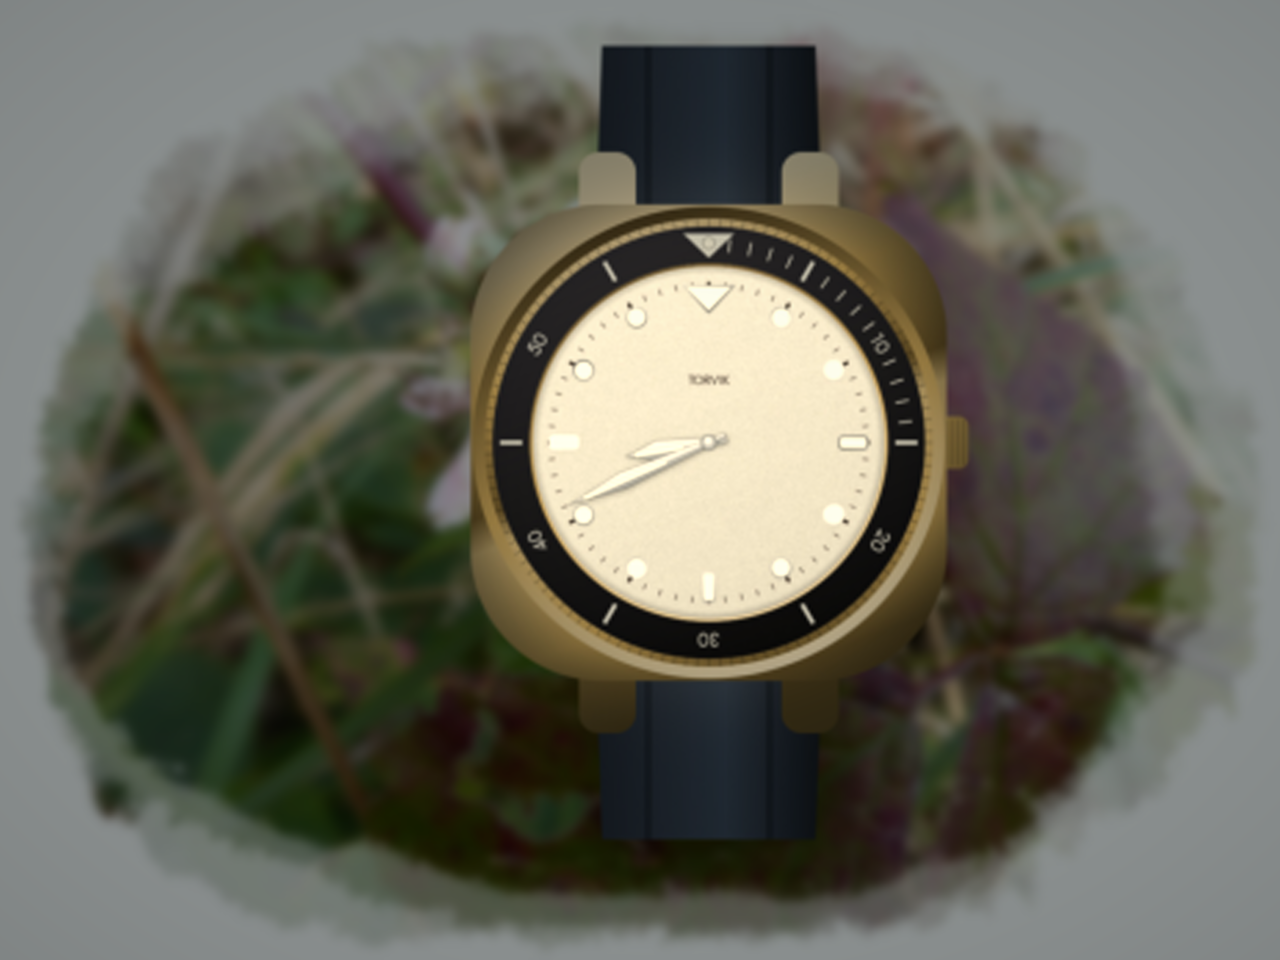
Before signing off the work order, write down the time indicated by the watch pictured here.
8:41
